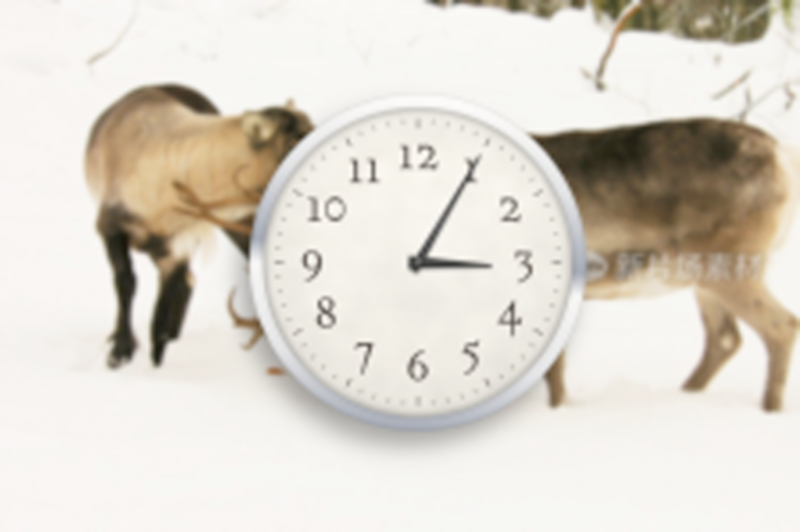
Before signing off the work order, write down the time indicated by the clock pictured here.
3:05
